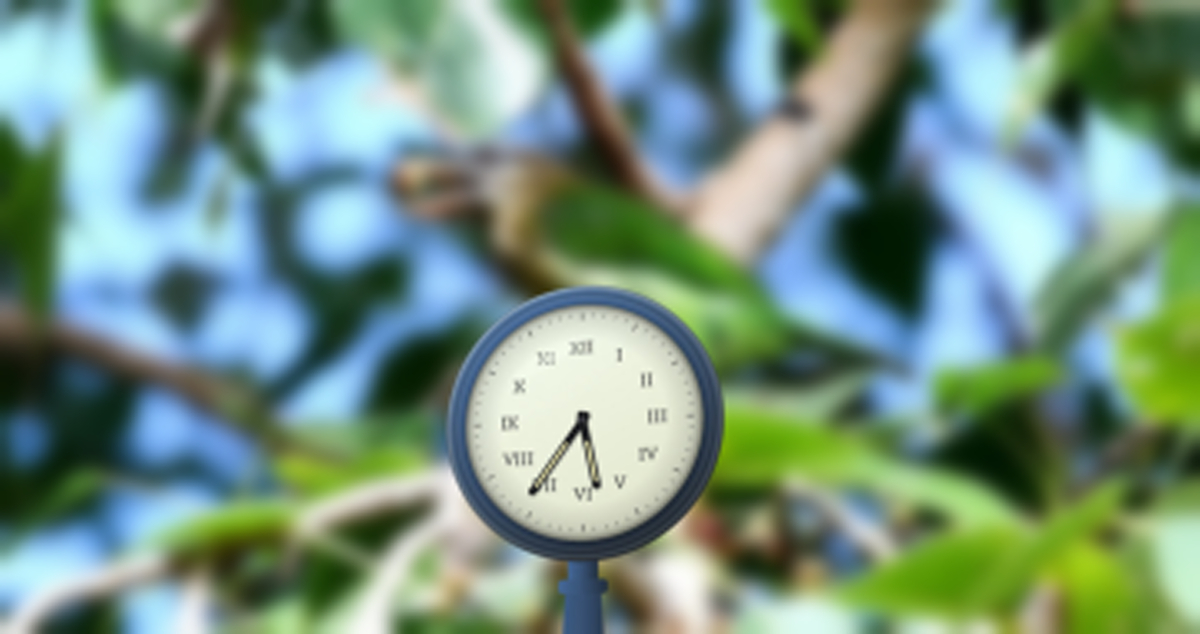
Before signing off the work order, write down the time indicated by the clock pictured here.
5:36
